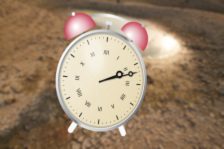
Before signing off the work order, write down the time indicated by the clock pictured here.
2:12
